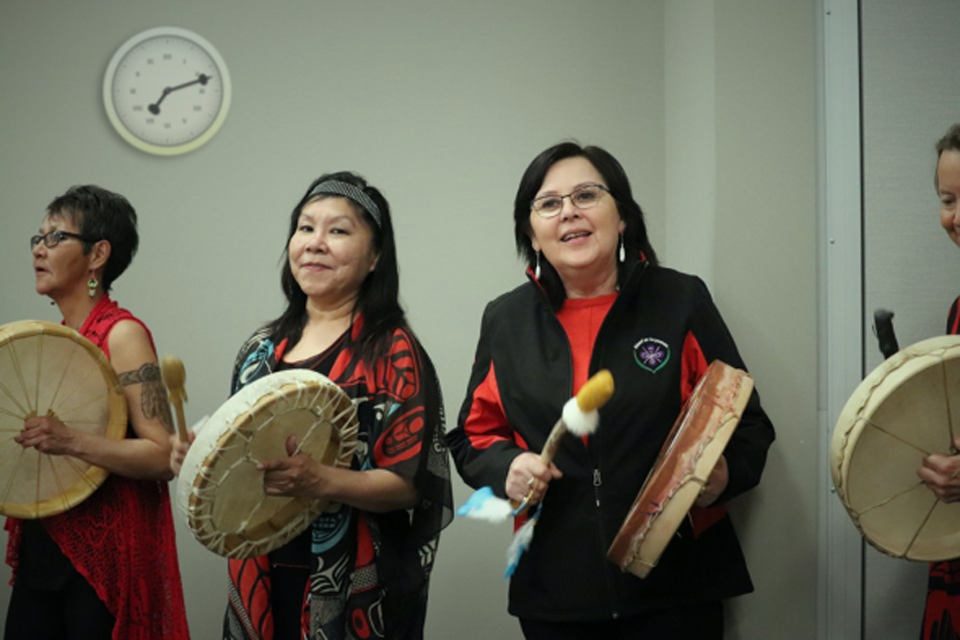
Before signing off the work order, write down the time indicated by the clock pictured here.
7:12
